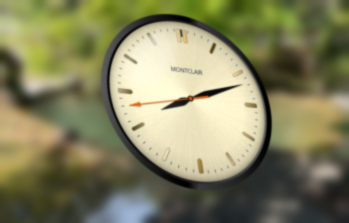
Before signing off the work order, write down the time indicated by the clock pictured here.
8:11:43
